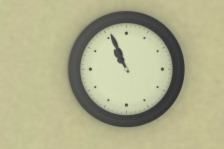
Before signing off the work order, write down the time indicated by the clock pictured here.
10:56
